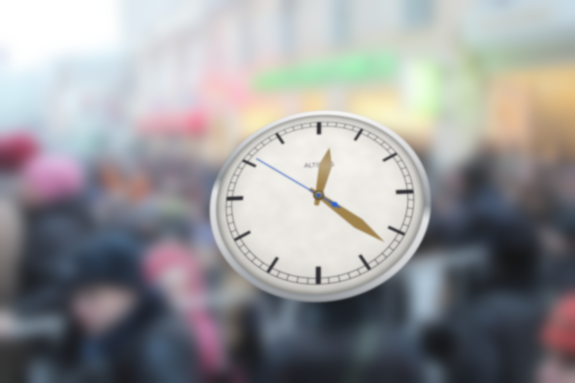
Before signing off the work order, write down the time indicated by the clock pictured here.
12:21:51
